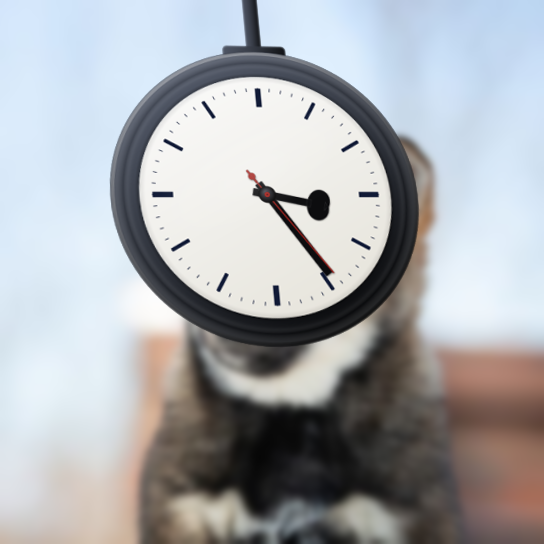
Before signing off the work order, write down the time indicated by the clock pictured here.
3:24:24
